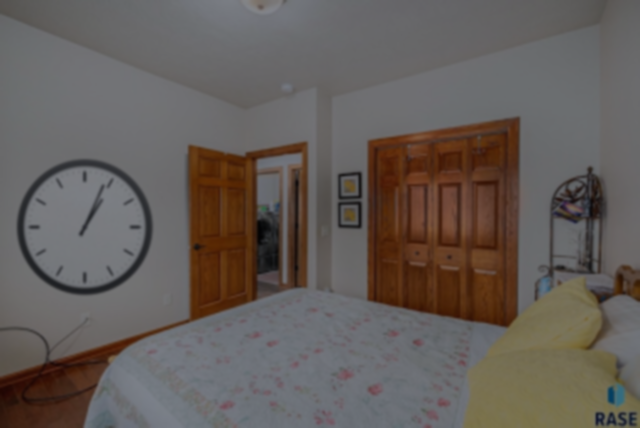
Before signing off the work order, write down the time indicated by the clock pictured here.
1:04
